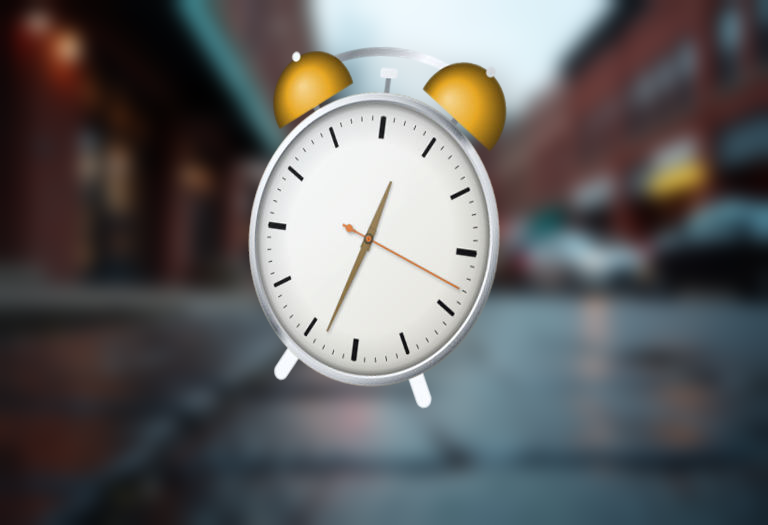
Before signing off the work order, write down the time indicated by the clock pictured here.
12:33:18
